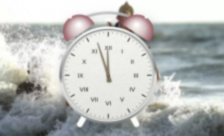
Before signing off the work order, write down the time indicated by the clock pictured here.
11:57
